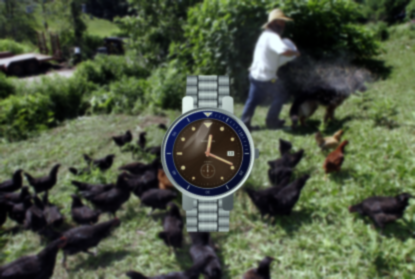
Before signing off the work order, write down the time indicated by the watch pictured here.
12:19
